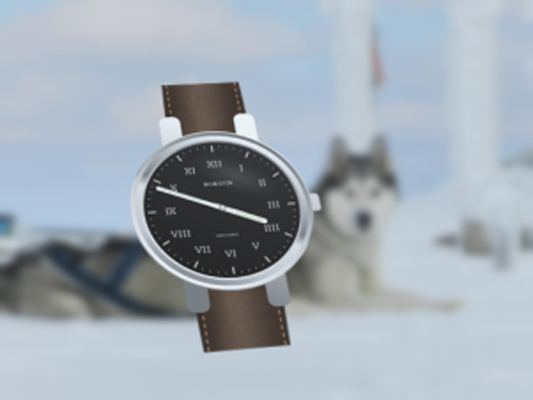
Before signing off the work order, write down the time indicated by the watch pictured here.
3:49
